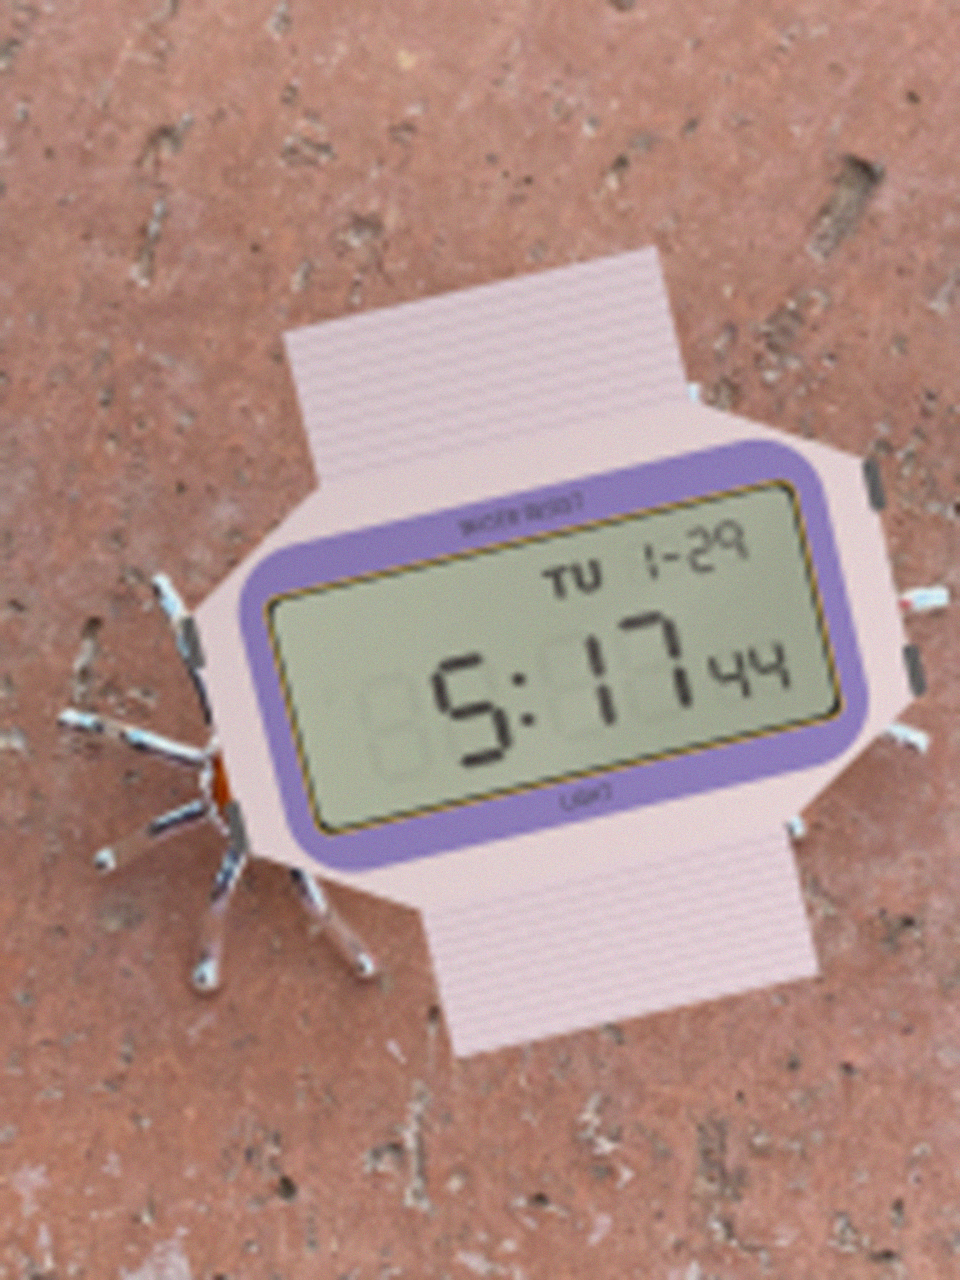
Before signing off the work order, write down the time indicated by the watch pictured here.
5:17:44
